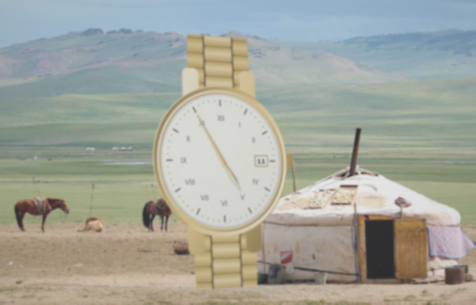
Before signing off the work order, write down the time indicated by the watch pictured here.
4:55
